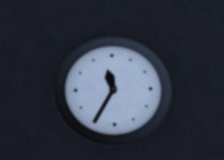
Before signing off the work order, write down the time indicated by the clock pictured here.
11:35
